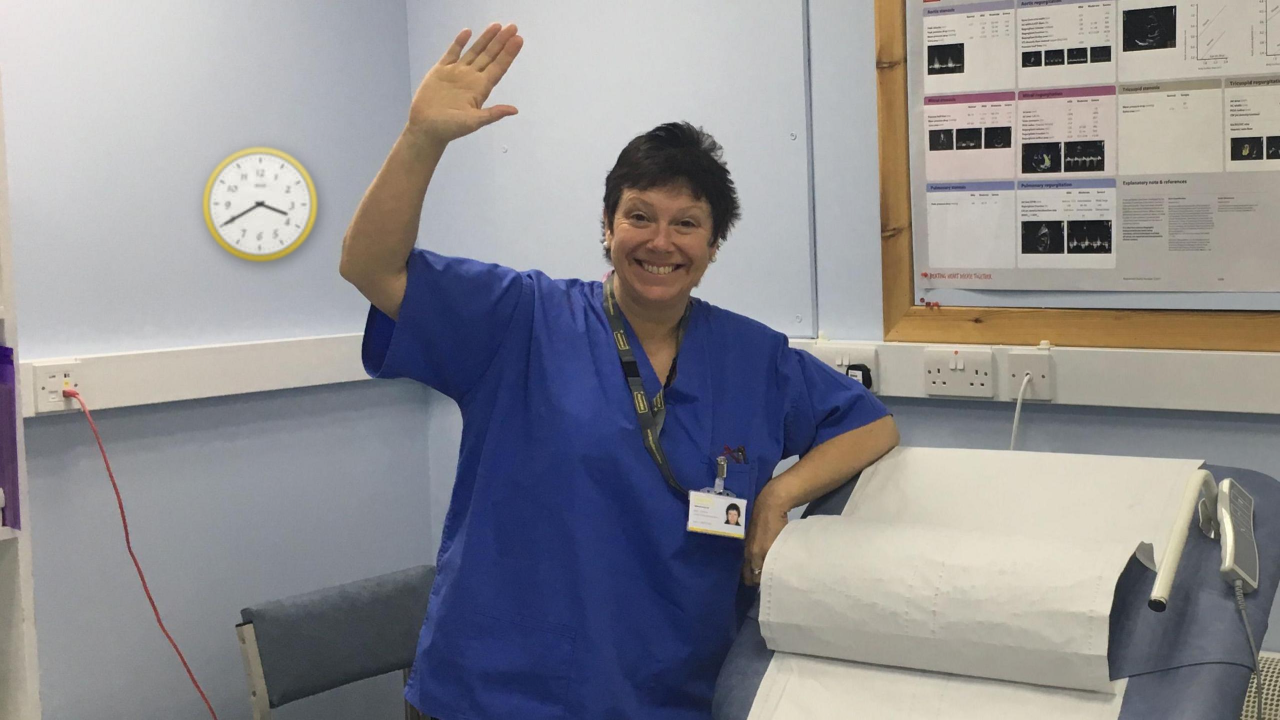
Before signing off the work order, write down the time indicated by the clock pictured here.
3:40
